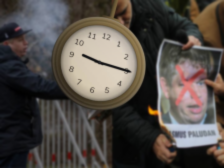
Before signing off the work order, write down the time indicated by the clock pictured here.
9:15
